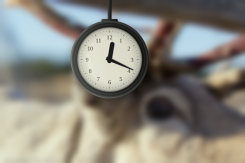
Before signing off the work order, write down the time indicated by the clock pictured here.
12:19
